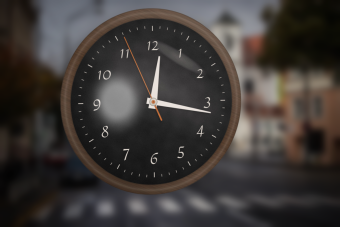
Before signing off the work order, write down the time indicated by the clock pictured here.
12:16:56
